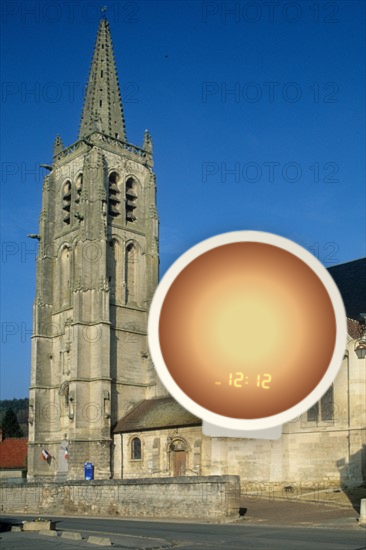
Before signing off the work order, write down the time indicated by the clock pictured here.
12:12
